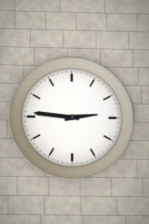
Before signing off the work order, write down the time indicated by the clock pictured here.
2:46
